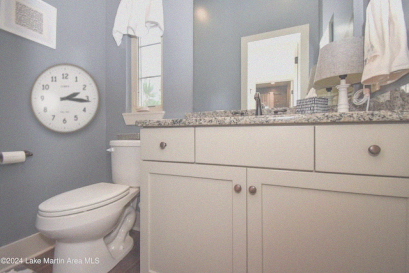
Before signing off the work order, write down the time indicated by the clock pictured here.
2:16
